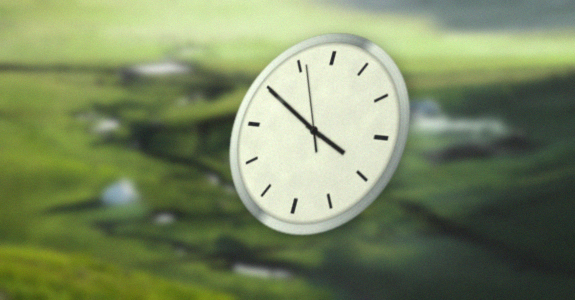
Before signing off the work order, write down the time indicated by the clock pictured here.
3:49:56
